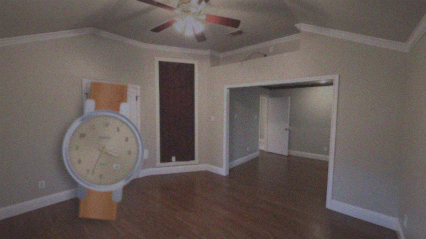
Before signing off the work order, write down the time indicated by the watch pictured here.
3:33
